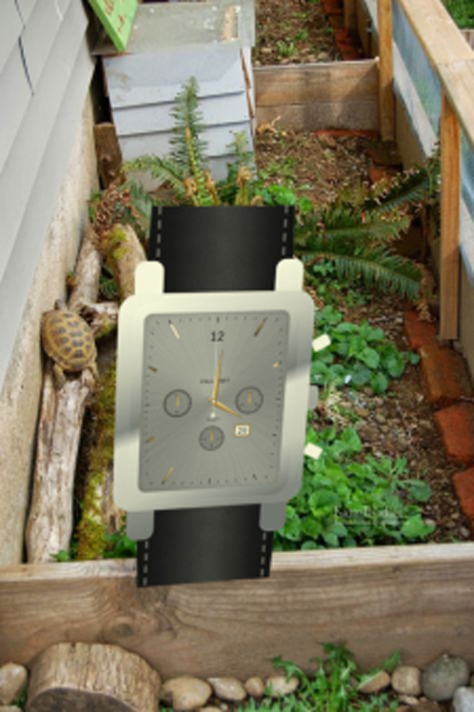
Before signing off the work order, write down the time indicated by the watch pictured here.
4:01
